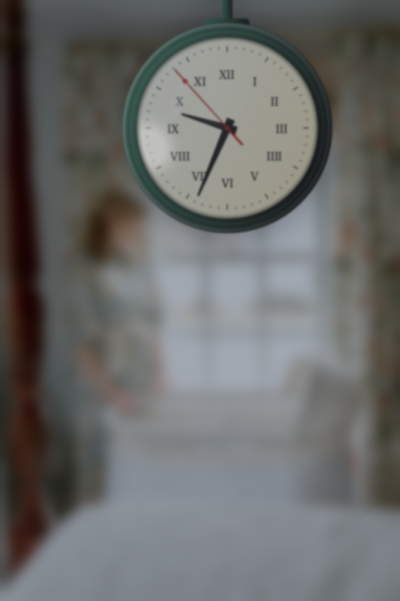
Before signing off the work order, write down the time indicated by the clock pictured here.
9:33:53
